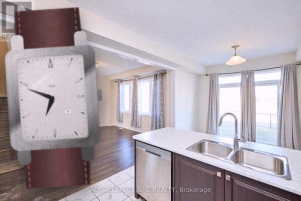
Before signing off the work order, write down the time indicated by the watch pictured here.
6:49
